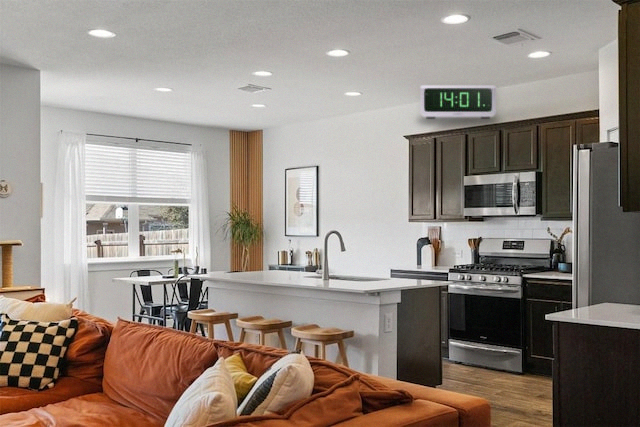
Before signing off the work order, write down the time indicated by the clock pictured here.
14:01
